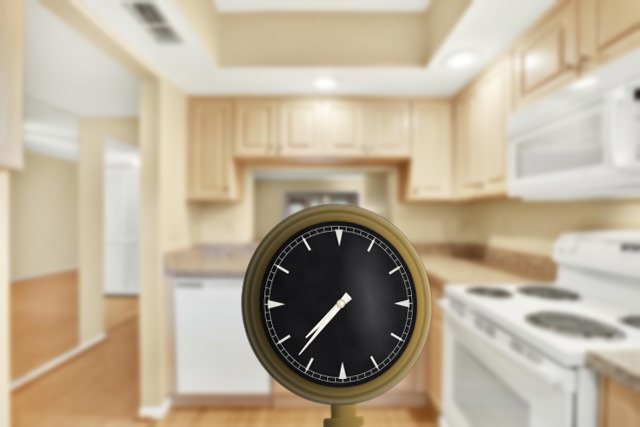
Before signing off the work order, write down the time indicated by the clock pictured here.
7:37
